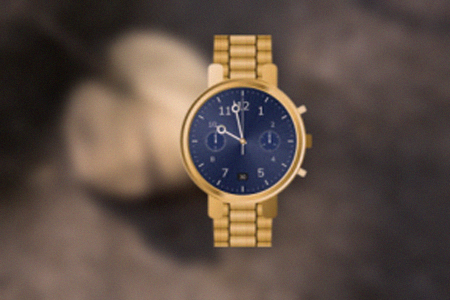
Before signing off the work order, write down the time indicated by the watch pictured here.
9:58
